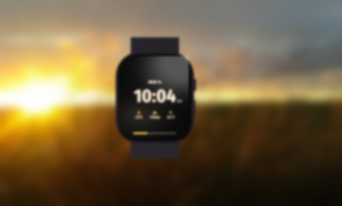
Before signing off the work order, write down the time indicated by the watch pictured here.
10:04
